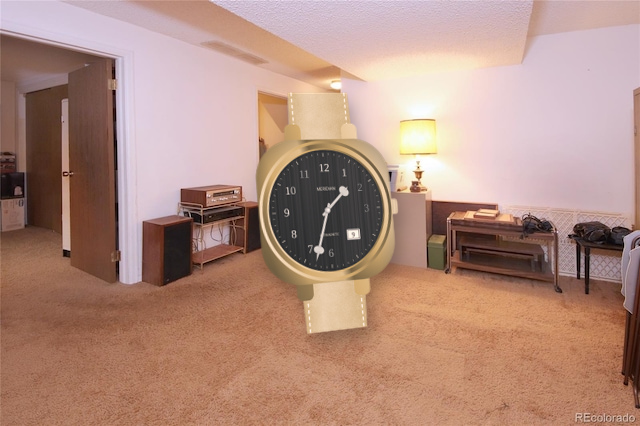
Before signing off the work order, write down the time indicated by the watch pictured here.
1:33
